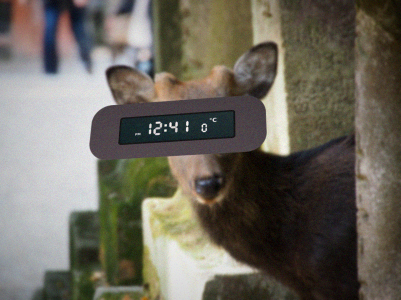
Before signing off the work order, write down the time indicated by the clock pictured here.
12:41
